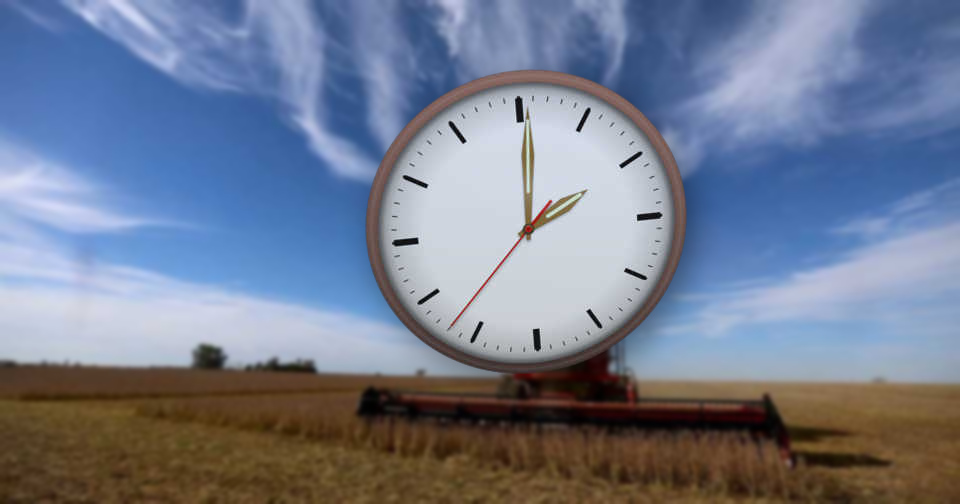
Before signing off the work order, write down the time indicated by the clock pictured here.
2:00:37
